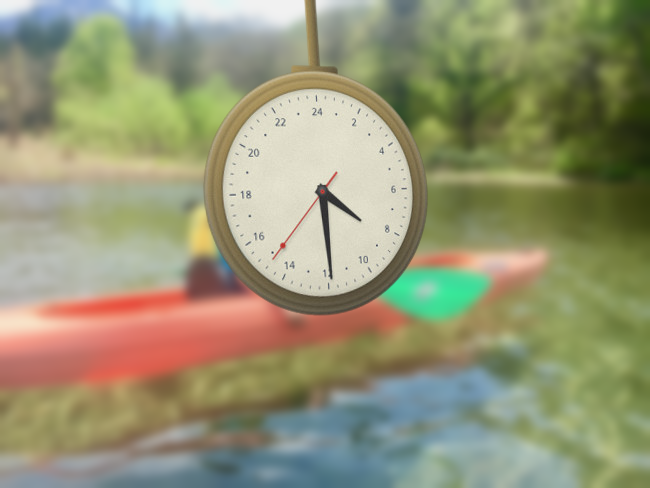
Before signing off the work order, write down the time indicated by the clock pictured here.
8:29:37
